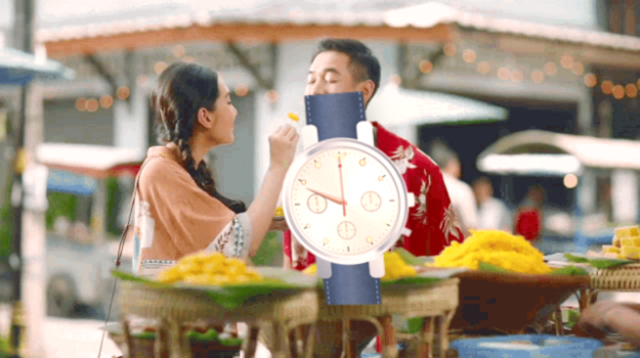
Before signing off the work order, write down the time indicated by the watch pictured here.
9:49
